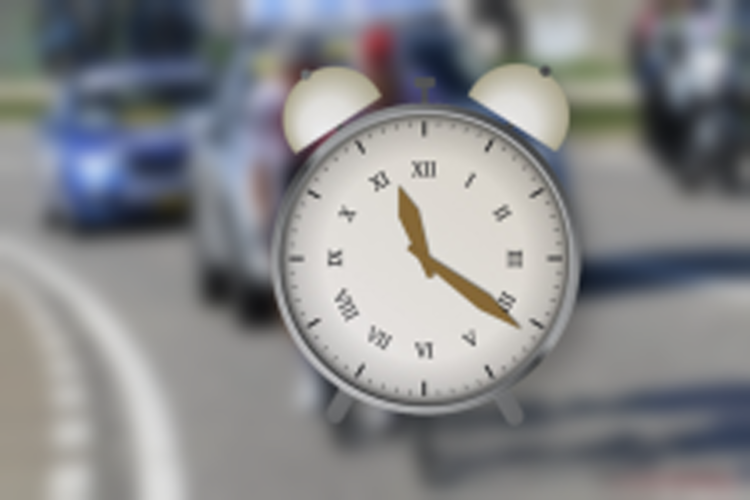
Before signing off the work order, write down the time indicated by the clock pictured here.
11:21
